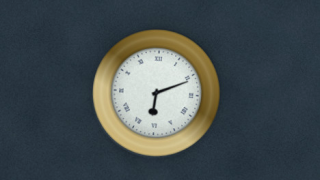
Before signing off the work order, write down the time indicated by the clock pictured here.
6:11
